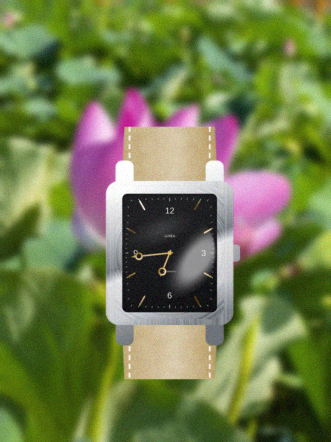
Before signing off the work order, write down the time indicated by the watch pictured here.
6:44
